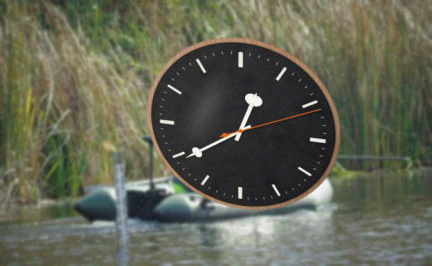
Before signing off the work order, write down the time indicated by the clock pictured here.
12:39:11
